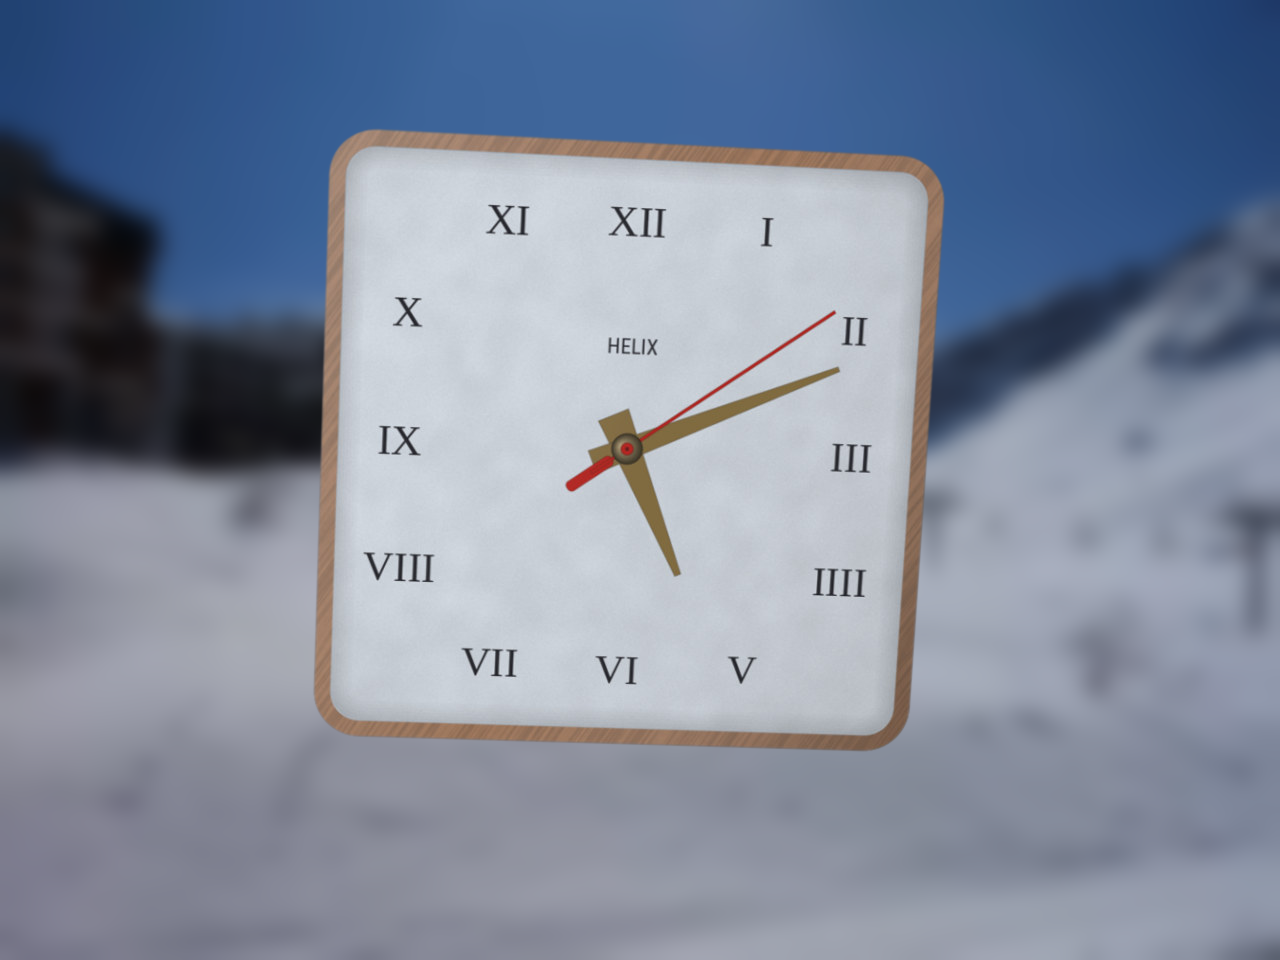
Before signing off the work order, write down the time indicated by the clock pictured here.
5:11:09
